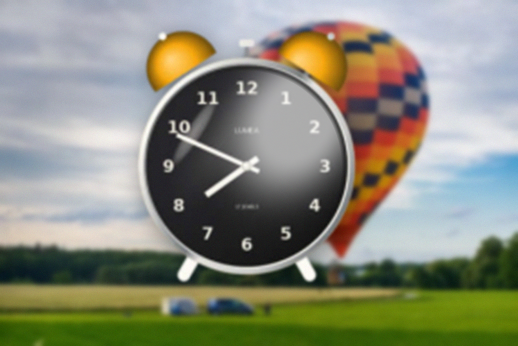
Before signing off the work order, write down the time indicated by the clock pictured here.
7:49
